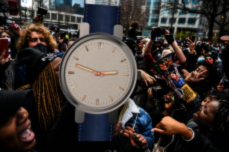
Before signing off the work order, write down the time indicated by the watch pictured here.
2:48
